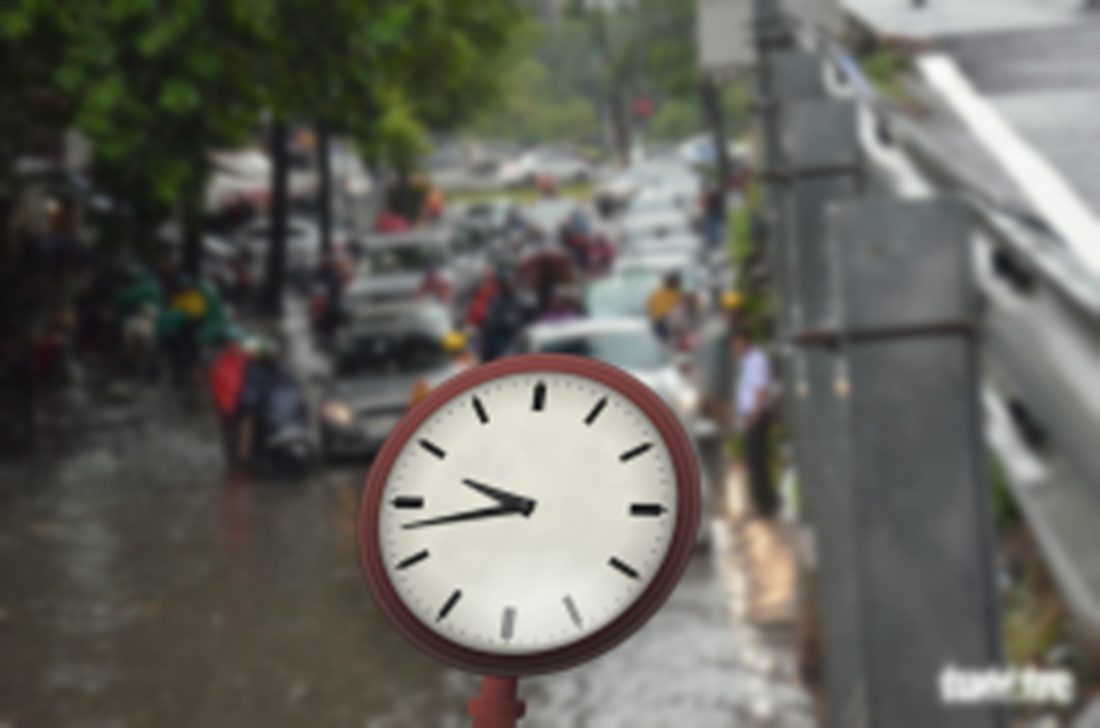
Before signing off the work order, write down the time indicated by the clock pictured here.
9:43
